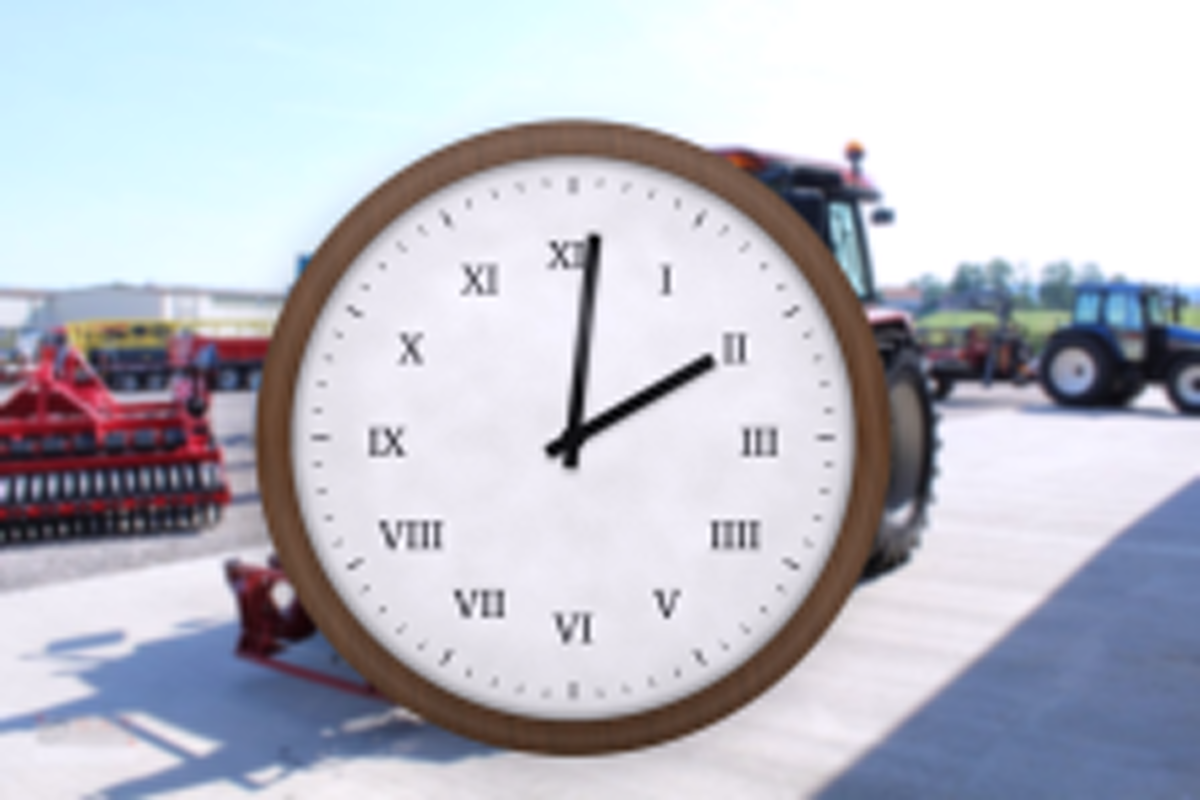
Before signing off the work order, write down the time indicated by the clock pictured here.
2:01
